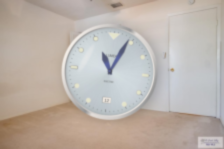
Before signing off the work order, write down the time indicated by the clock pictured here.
11:04
